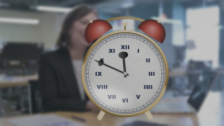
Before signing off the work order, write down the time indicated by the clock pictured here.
11:49
